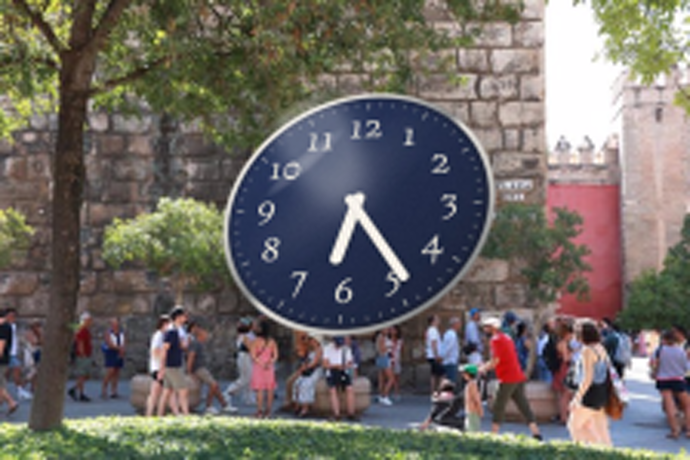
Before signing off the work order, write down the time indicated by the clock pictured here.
6:24
